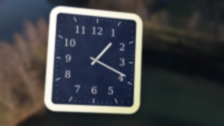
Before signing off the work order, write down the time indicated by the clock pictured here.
1:19
